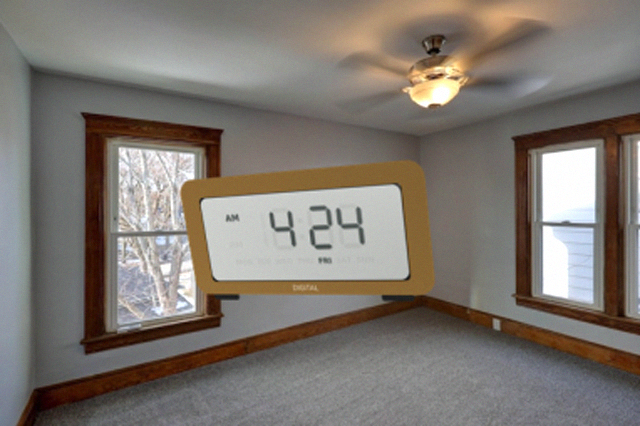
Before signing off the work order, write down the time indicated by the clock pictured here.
4:24
